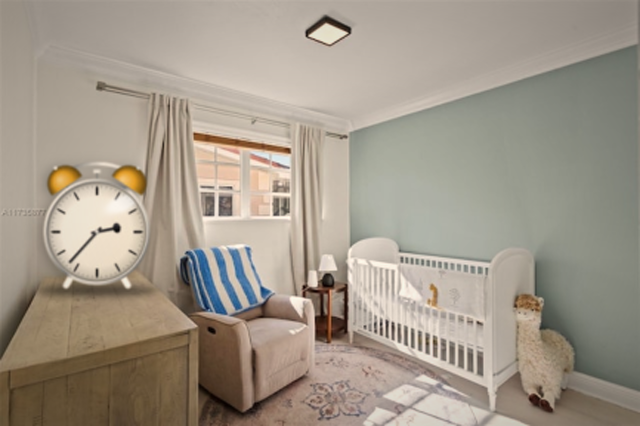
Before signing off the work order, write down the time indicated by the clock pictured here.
2:37
